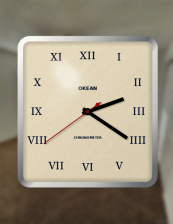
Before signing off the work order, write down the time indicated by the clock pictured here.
2:20:39
